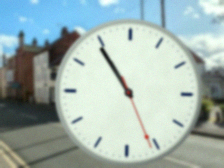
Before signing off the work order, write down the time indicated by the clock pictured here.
10:54:26
